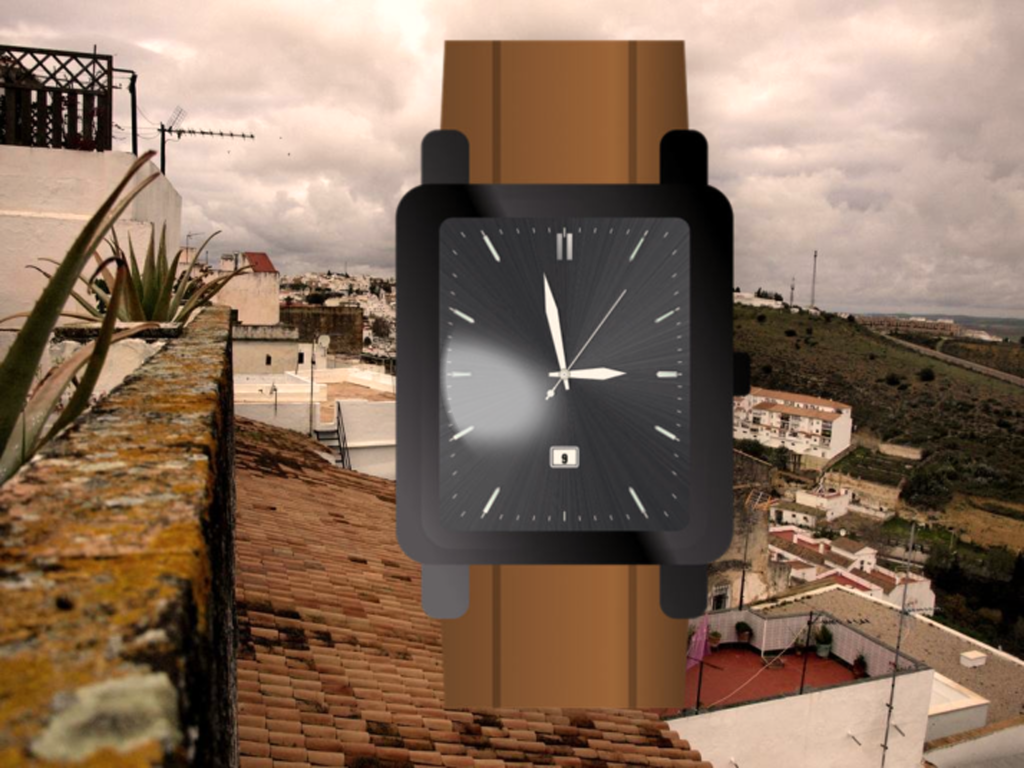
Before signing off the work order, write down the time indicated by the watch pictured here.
2:58:06
